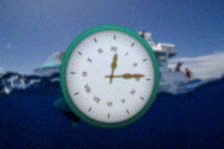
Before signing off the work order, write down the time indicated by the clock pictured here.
12:14
